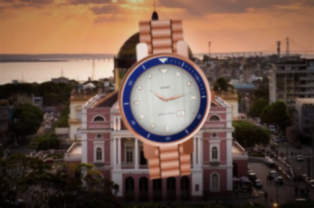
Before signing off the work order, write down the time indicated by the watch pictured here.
10:13
